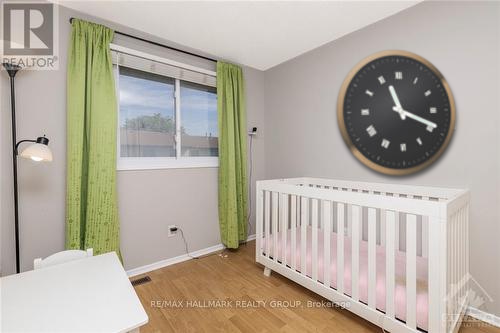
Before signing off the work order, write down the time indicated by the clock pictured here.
11:19
